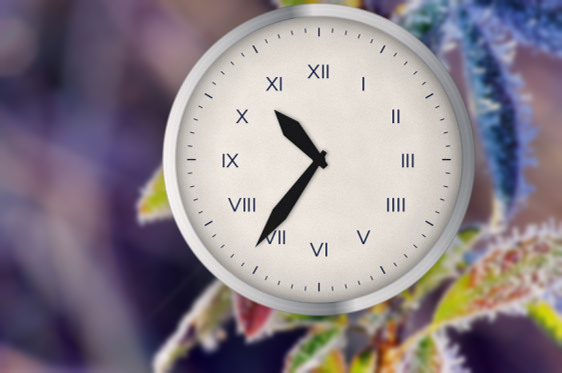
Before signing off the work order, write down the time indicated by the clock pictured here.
10:36
